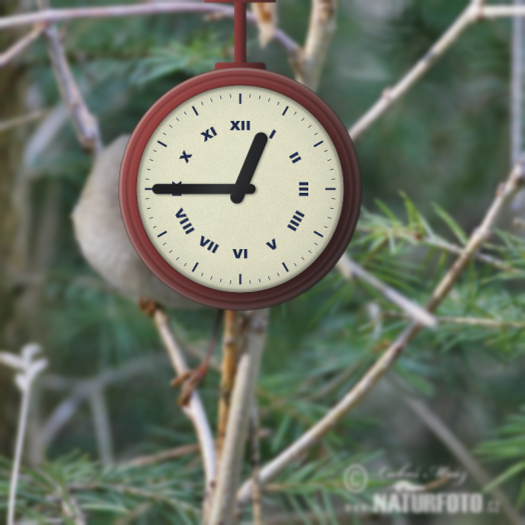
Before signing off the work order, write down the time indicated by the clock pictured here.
12:45
